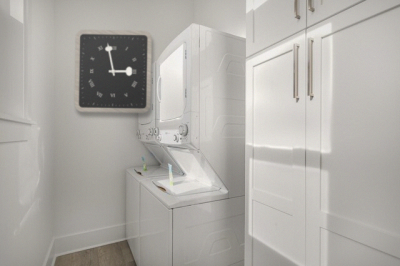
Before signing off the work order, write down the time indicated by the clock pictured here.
2:58
